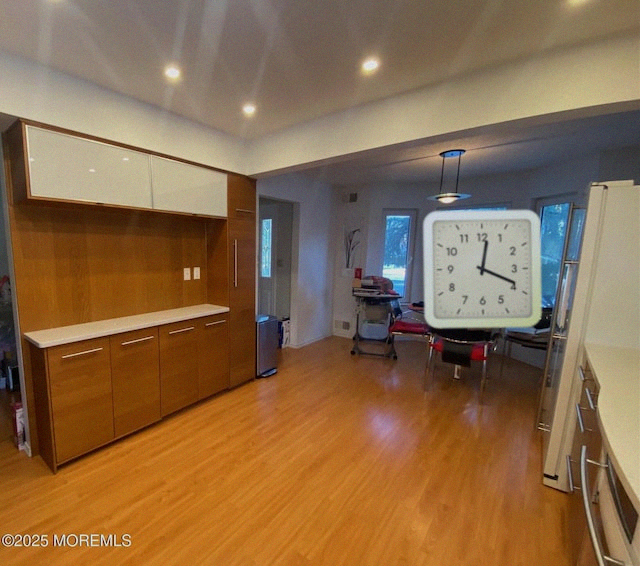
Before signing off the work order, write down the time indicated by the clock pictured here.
12:19
